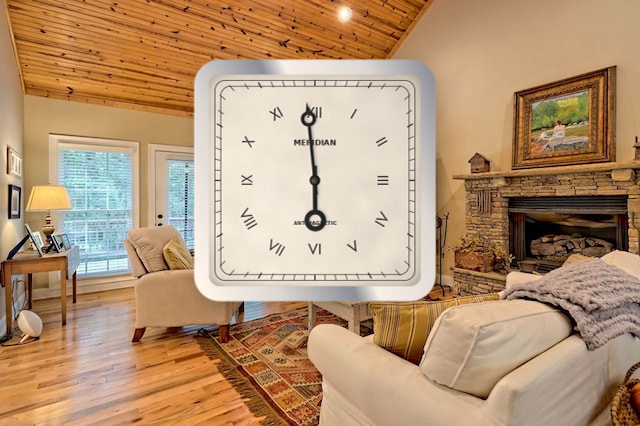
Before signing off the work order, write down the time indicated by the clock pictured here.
5:59
